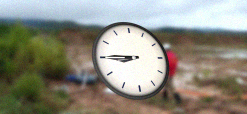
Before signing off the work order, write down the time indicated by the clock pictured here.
8:45
